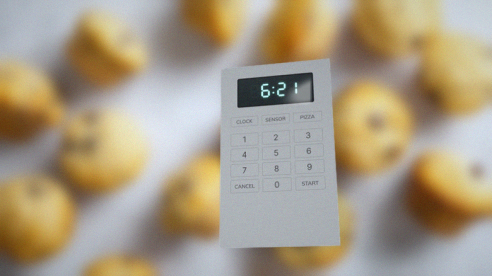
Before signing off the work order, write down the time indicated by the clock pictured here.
6:21
